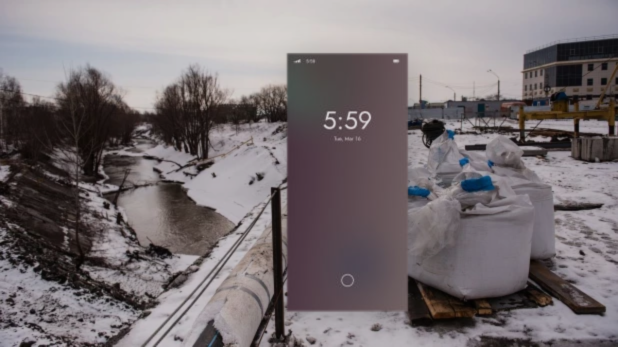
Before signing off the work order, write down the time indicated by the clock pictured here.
5:59
